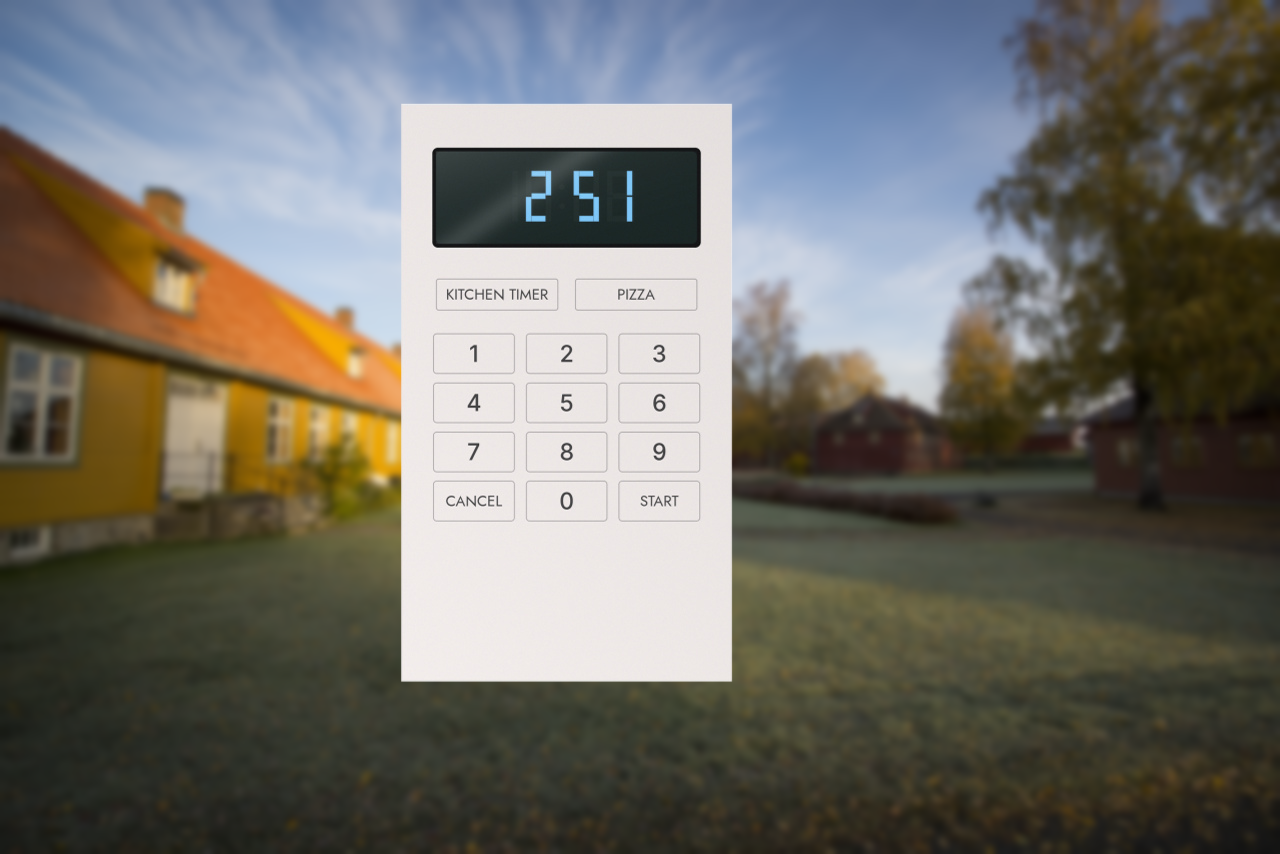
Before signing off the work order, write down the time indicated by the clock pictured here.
2:51
